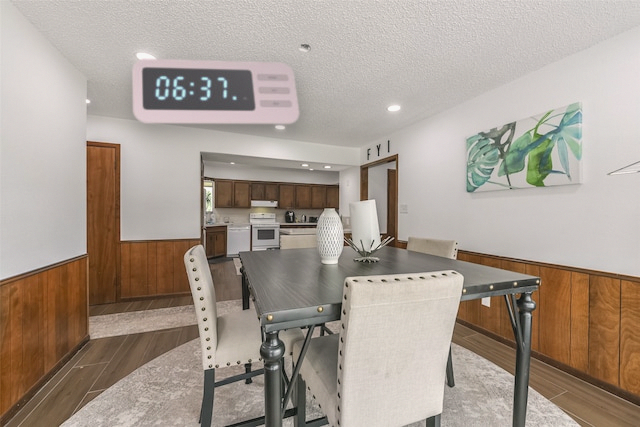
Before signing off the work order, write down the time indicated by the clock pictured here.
6:37
